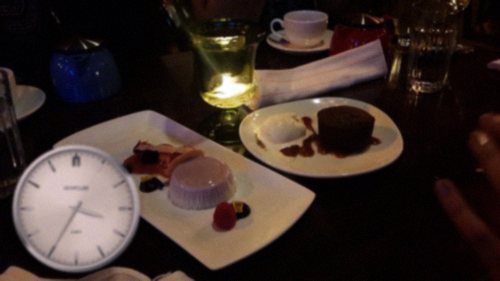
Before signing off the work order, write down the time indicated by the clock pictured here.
3:35
